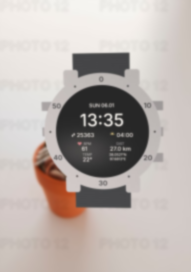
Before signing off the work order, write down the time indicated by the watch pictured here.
13:35
